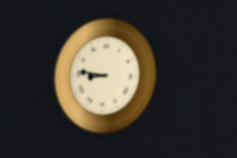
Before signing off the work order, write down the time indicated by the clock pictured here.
8:46
